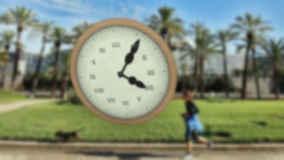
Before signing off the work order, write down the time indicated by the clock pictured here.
4:06
